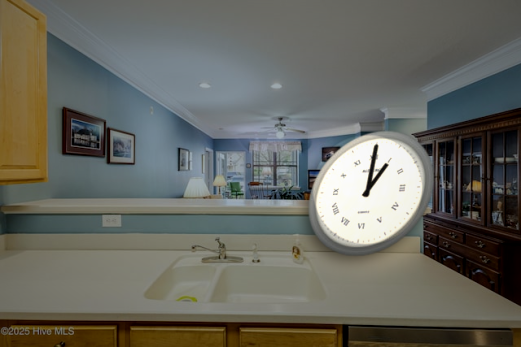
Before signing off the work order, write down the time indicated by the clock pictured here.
1:00
